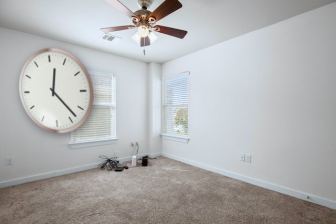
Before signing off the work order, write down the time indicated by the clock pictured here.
12:23
